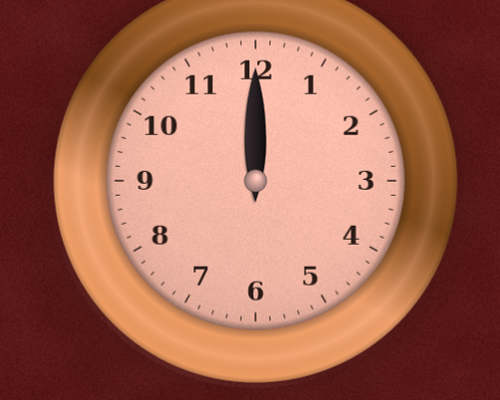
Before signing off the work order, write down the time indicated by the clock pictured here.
12:00
